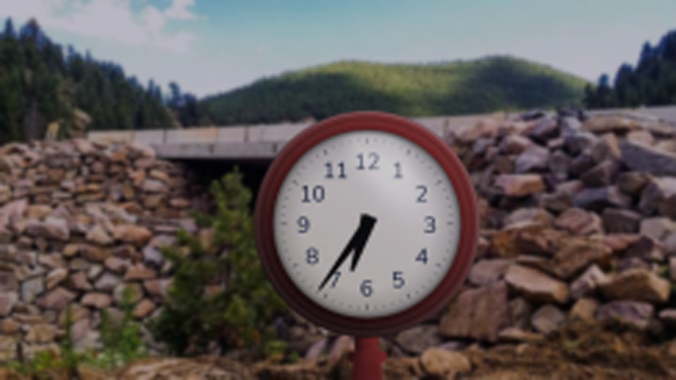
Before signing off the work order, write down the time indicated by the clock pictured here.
6:36
